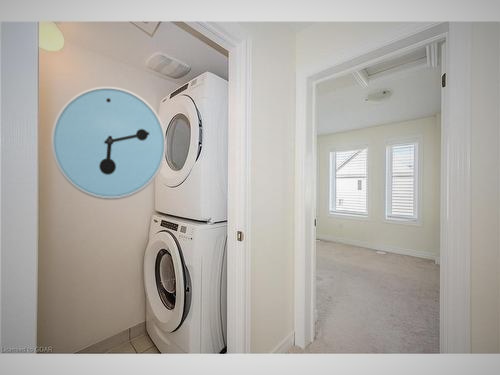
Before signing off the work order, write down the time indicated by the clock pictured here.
6:13
